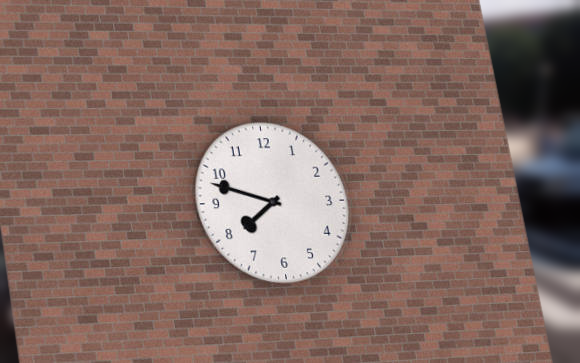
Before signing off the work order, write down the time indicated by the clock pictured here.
7:48
